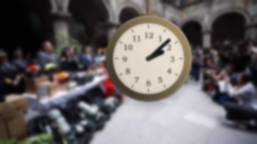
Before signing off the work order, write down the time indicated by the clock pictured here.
2:08
